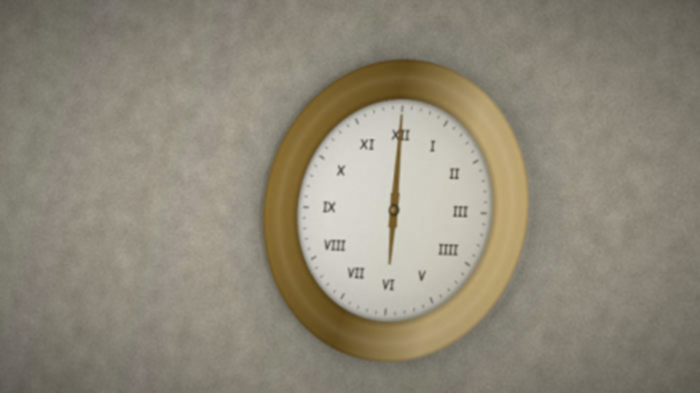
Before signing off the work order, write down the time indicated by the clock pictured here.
6:00
